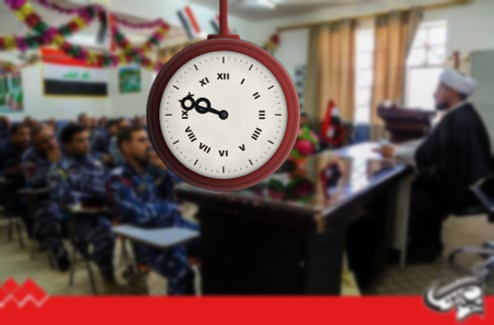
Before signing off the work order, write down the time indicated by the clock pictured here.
9:48
